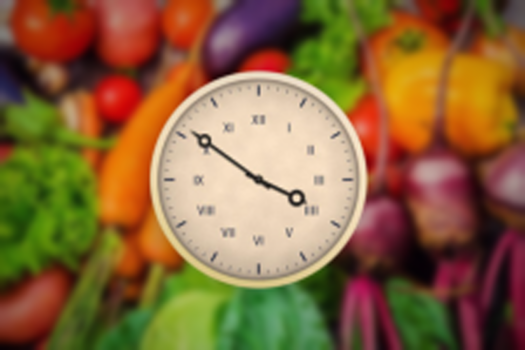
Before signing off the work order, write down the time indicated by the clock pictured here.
3:51
